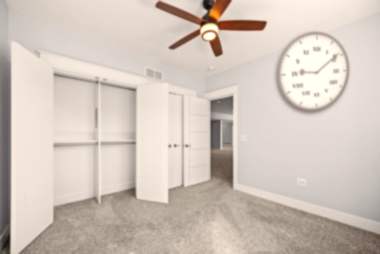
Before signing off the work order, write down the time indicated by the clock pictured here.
9:09
